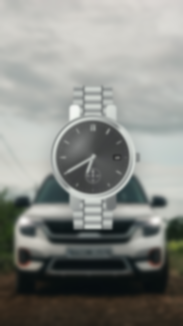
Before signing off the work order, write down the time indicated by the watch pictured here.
6:40
